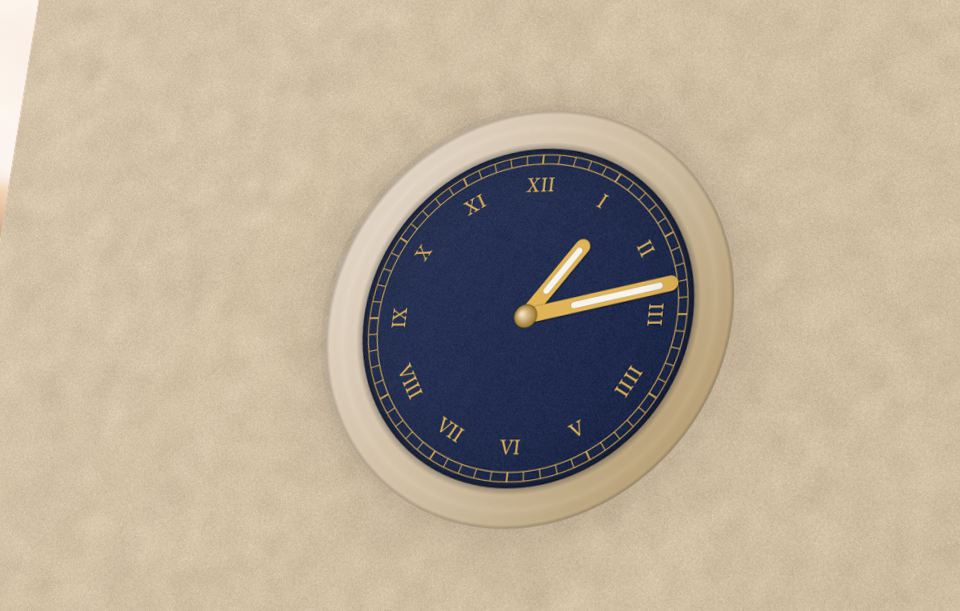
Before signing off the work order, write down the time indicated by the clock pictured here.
1:13
